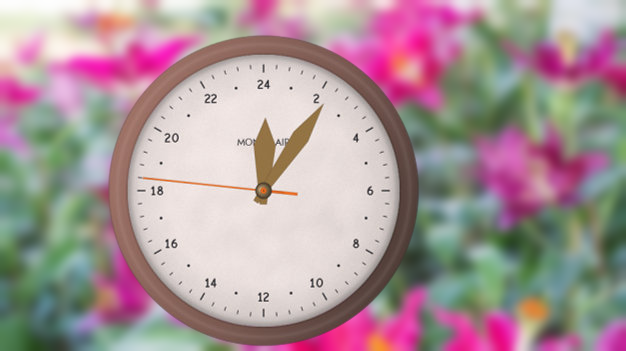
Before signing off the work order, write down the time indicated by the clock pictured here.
0:05:46
